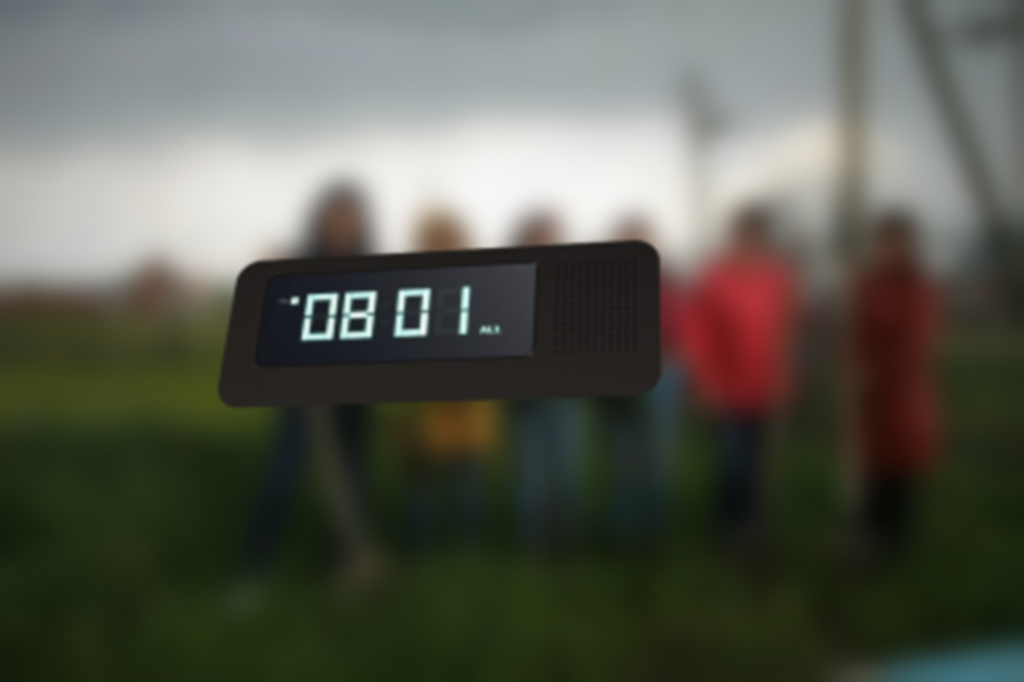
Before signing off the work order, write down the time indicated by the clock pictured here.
8:01
